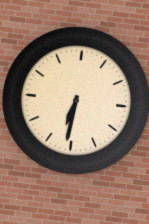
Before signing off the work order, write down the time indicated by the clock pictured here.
6:31
